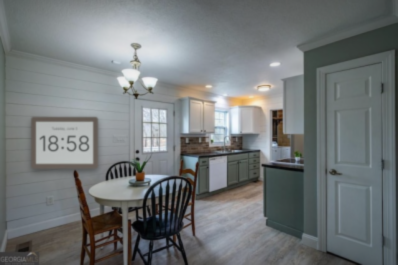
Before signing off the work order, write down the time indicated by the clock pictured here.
18:58
